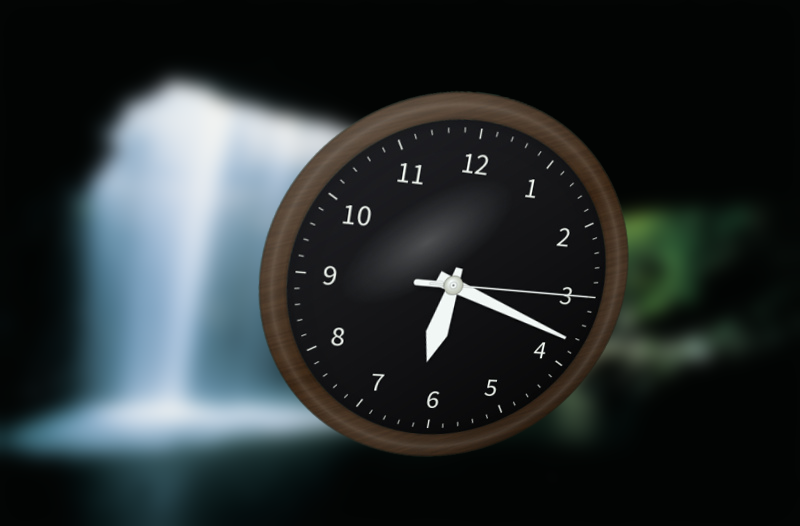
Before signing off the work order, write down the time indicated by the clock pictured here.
6:18:15
